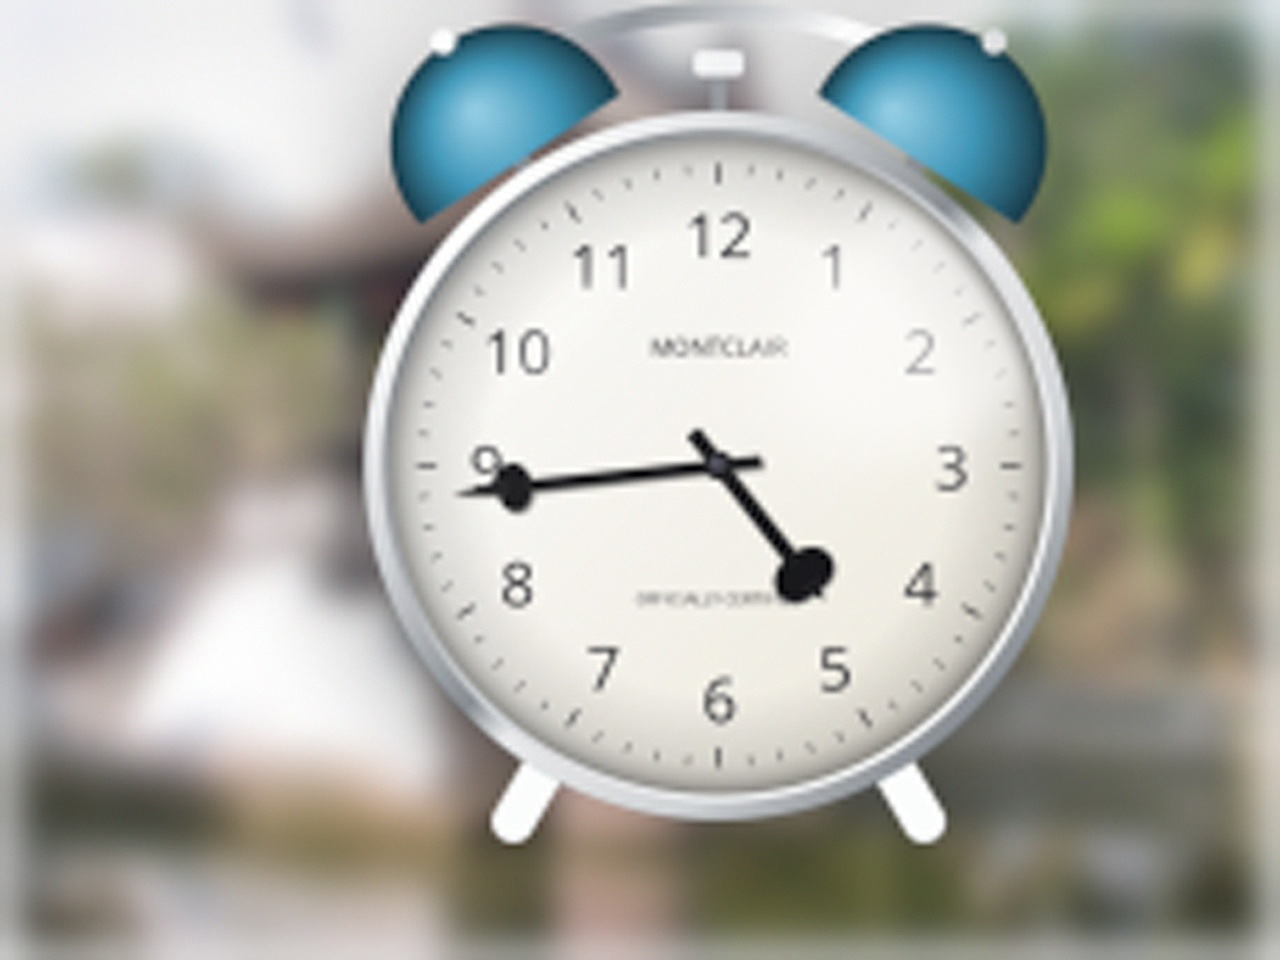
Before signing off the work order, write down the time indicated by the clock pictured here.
4:44
